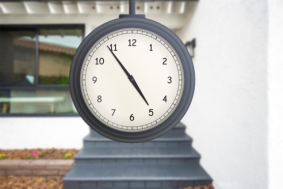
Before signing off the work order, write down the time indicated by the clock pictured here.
4:54
